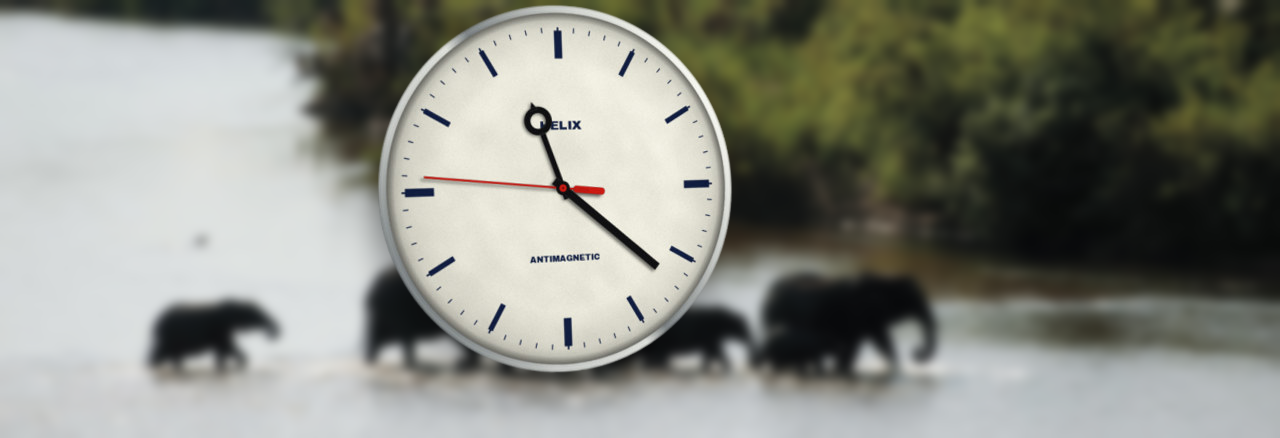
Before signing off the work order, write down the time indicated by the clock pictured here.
11:21:46
